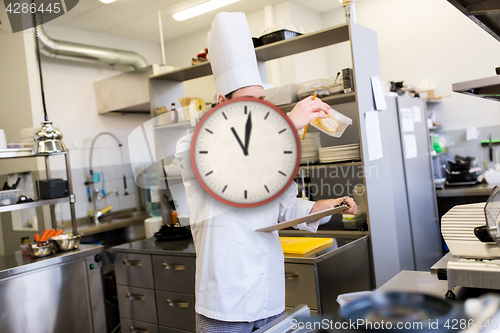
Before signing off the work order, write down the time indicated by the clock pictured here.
11:01
